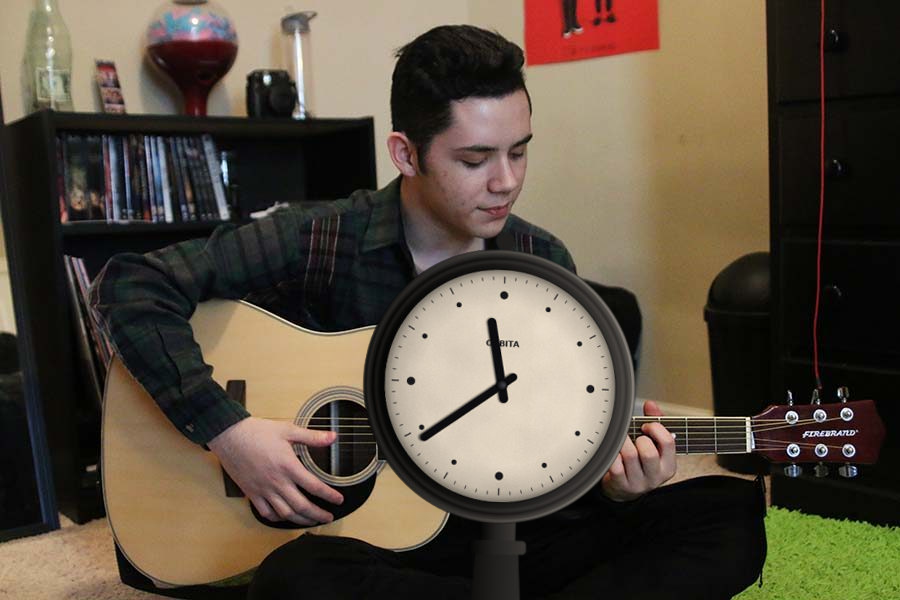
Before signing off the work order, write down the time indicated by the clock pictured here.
11:39
